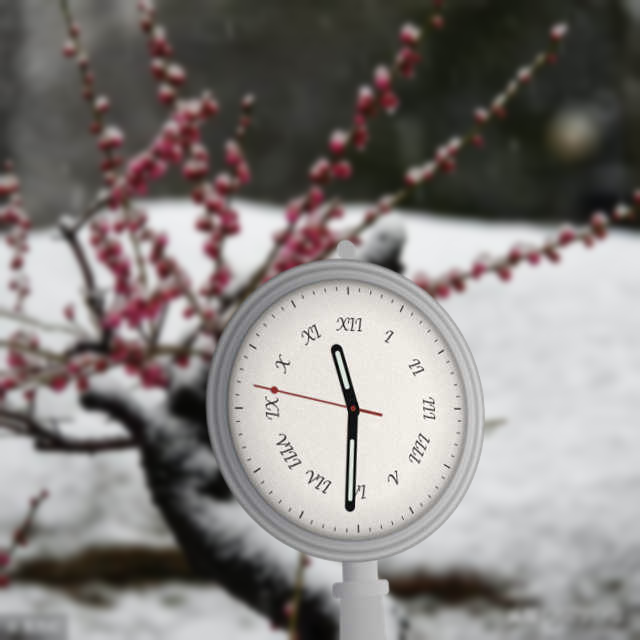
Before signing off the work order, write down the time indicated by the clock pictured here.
11:30:47
